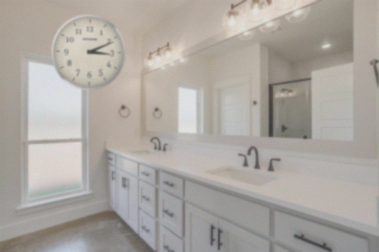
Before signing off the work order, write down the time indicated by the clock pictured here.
3:11
